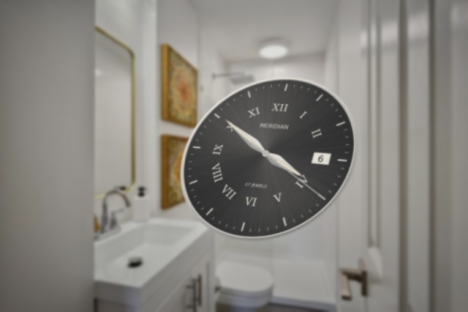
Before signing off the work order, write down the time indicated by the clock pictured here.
3:50:20
